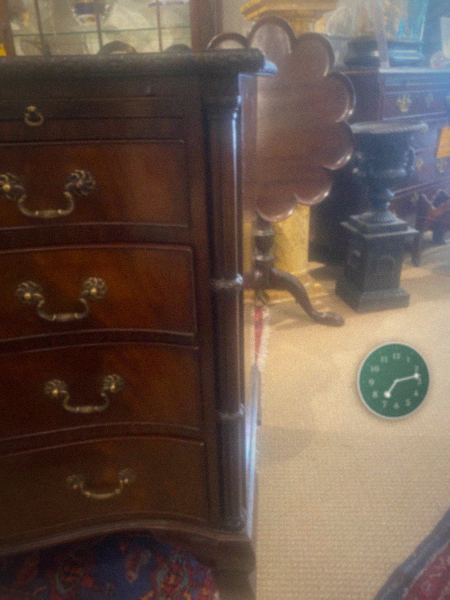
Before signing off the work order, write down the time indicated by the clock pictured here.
7:13
